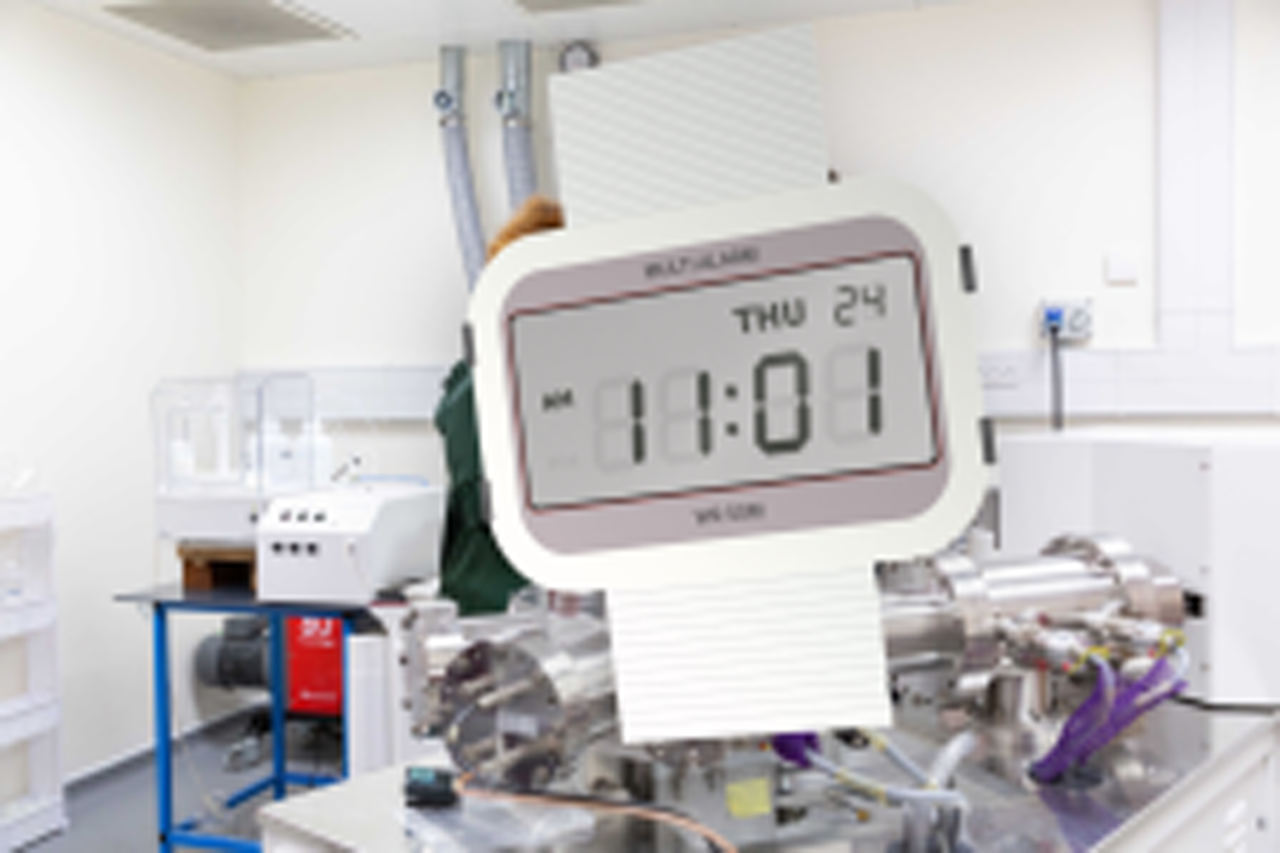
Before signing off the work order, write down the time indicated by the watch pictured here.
11:01
